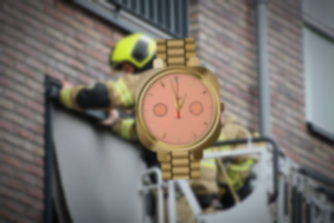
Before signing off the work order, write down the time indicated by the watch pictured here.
12:58
